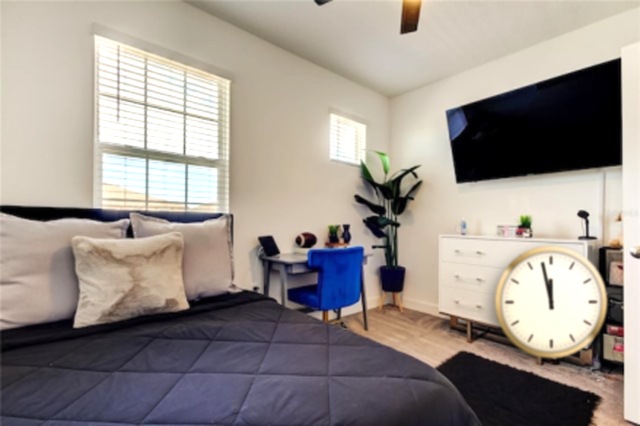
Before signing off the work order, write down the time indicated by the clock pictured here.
11:58
